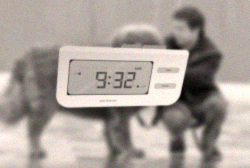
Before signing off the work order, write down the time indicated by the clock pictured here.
9:32
